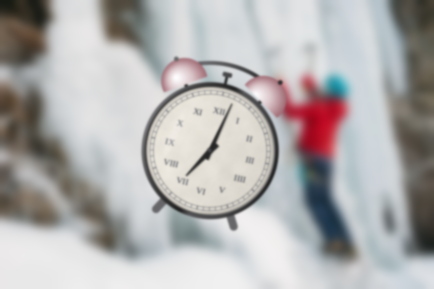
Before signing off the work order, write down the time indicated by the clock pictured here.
7:02
